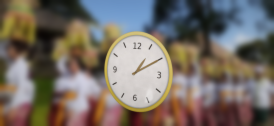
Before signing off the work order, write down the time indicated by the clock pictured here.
1:10
